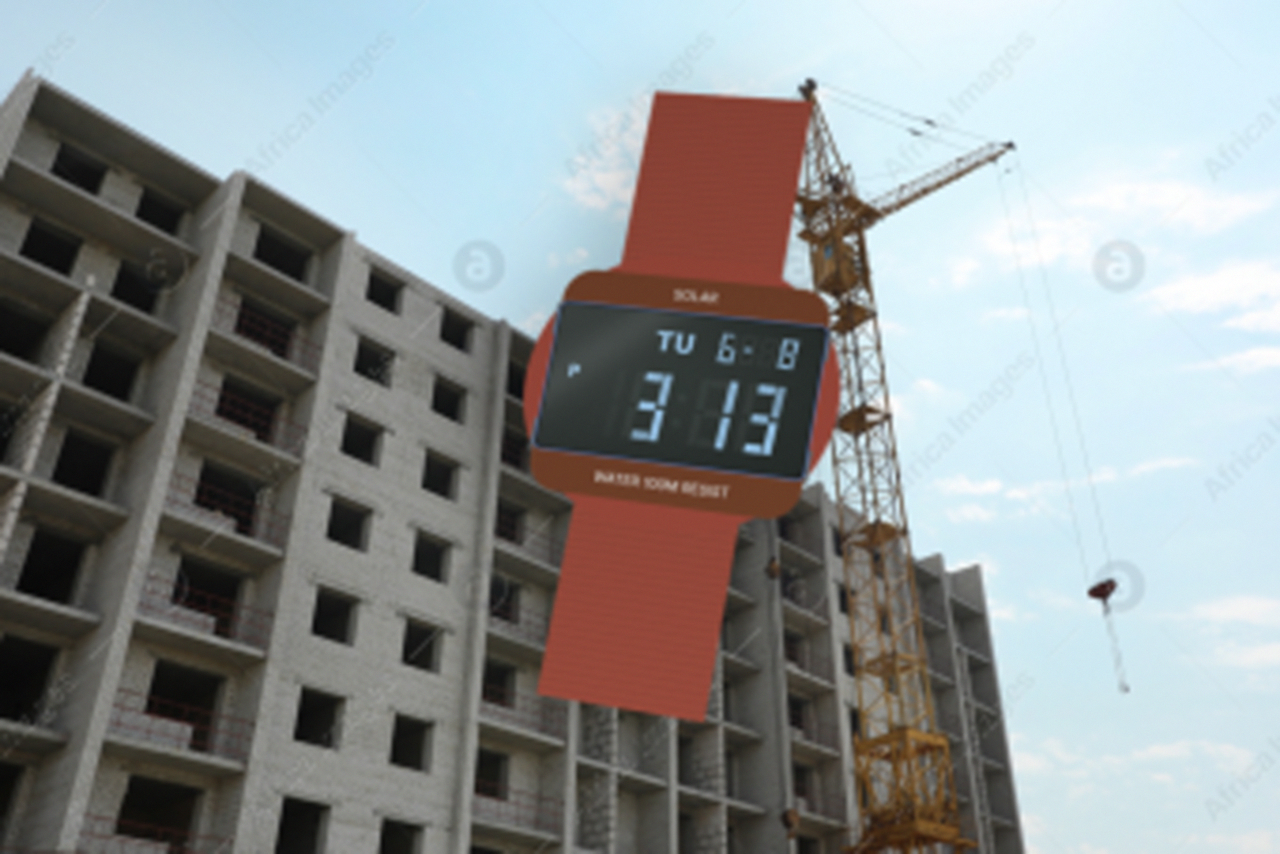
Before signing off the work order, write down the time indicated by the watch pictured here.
3:13
